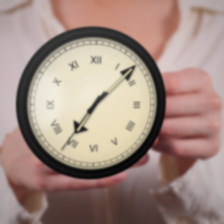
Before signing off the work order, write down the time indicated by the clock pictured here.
7:07:36
